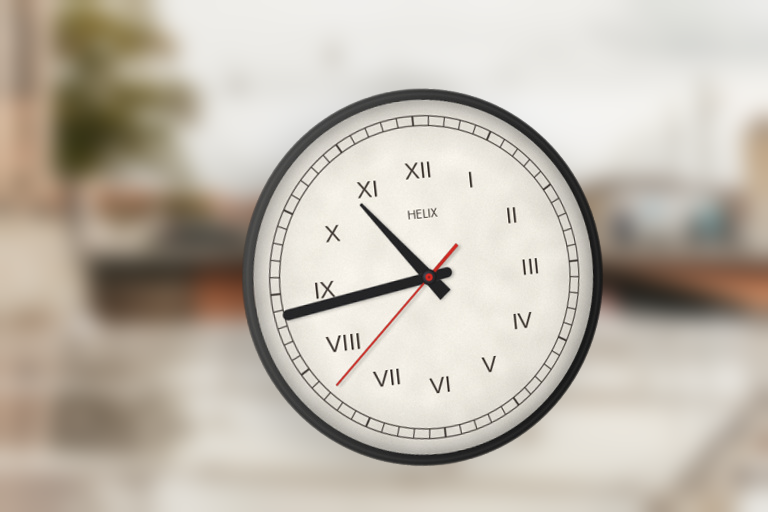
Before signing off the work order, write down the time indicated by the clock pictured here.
10:43:38
